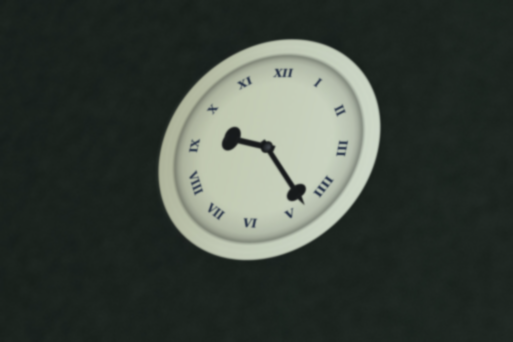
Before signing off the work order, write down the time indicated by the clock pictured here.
9:23
